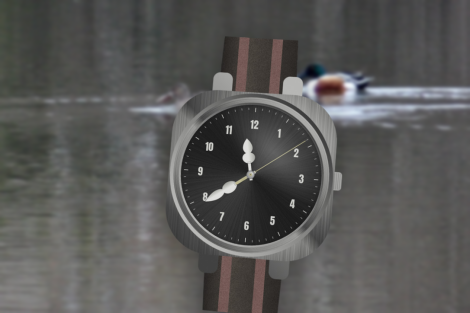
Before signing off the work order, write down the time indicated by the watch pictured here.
11:39:09
